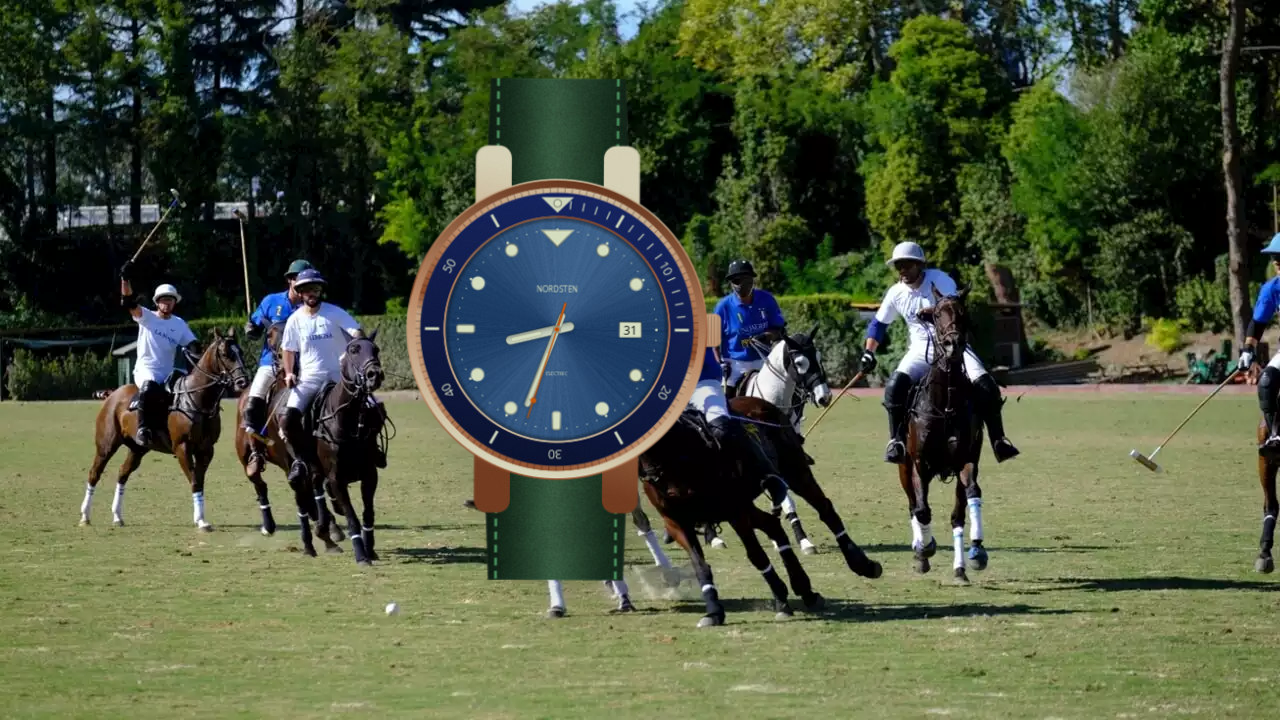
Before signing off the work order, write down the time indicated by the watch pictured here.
8:33:33
